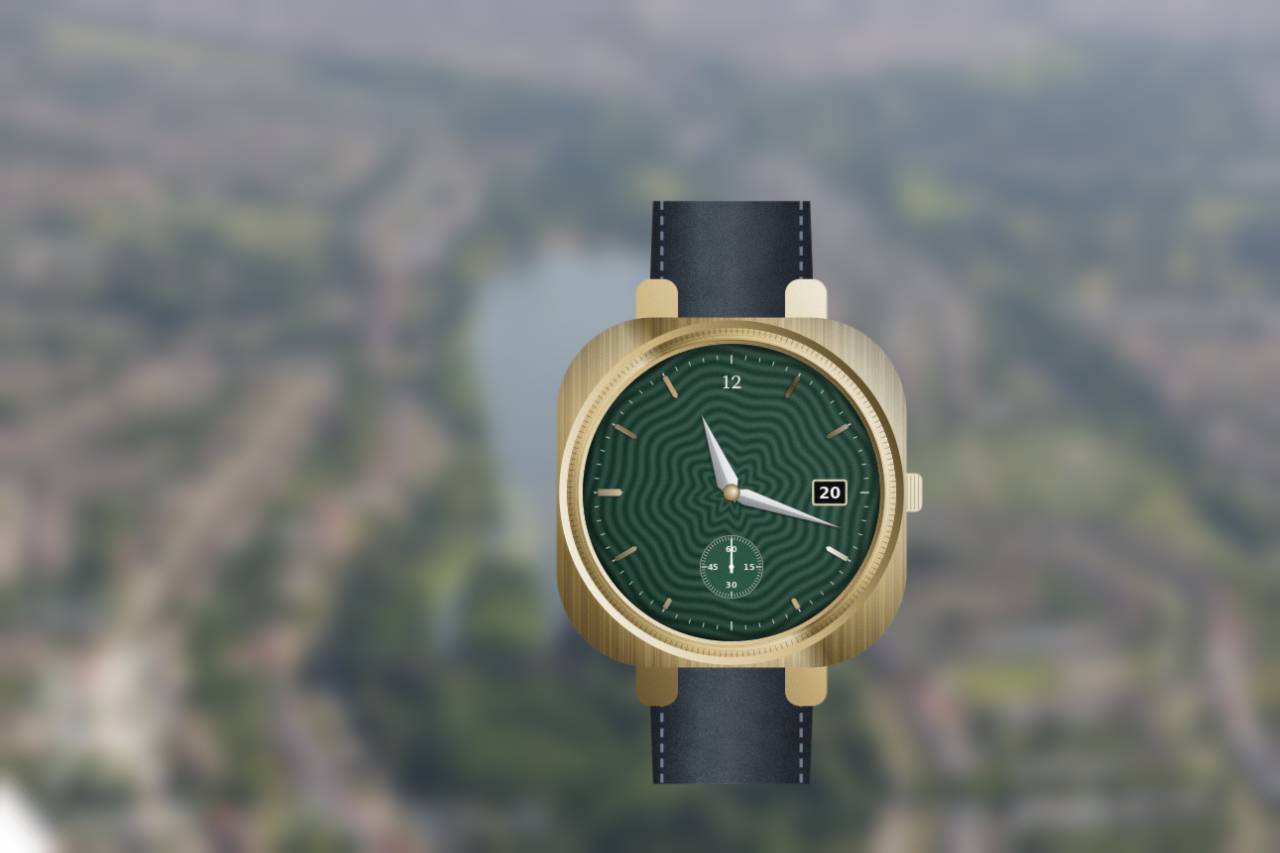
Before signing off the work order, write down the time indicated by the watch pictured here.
11:18
